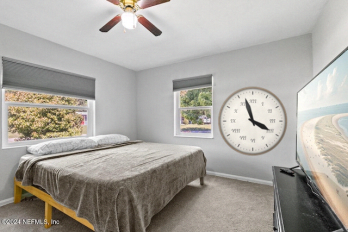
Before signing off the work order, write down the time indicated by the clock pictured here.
3:57
